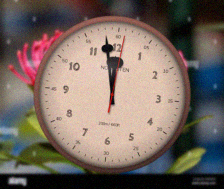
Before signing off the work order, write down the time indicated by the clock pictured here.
11:58:01
